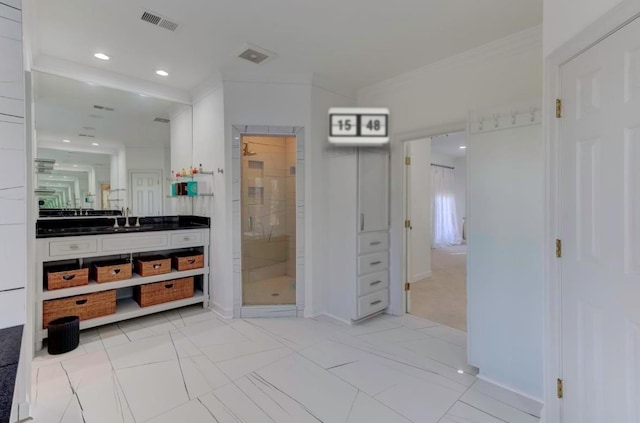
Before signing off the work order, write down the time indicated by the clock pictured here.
15:48
